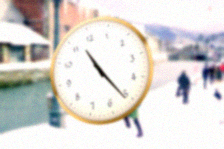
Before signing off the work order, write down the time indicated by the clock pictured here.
11:26
